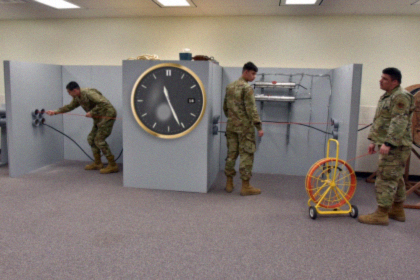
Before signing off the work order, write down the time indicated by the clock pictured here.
11:26
